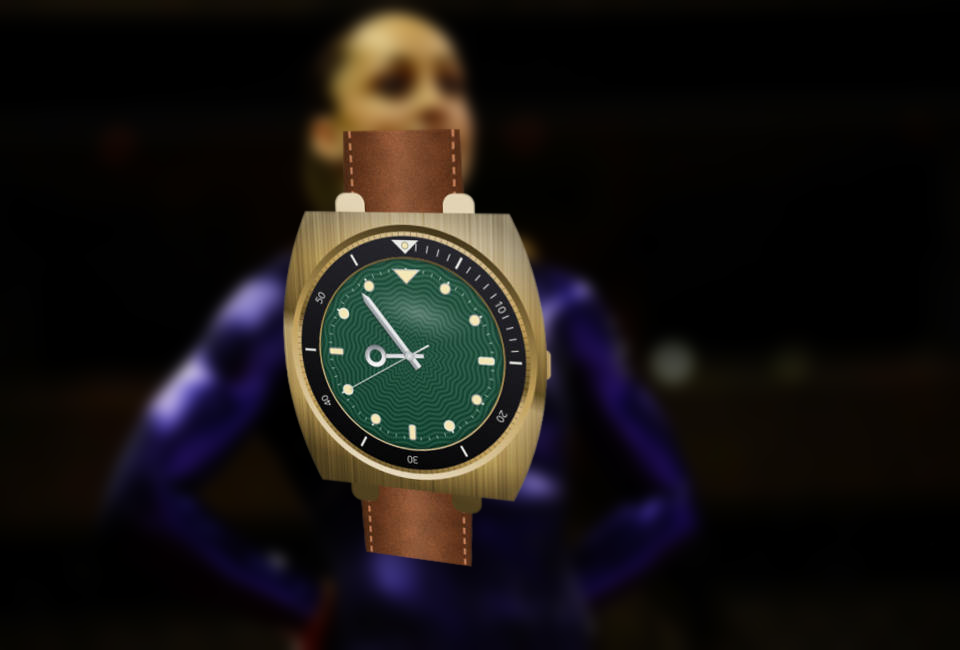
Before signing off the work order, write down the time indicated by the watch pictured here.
8:53:40
